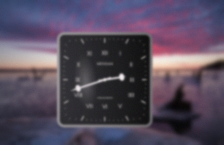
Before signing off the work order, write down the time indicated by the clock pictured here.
2:42
